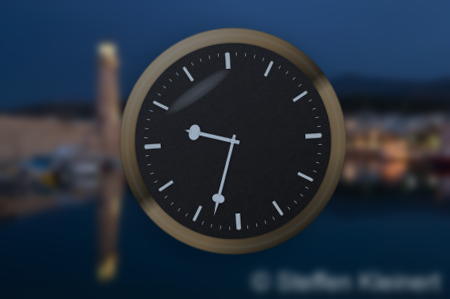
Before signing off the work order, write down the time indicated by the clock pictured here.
9:33
